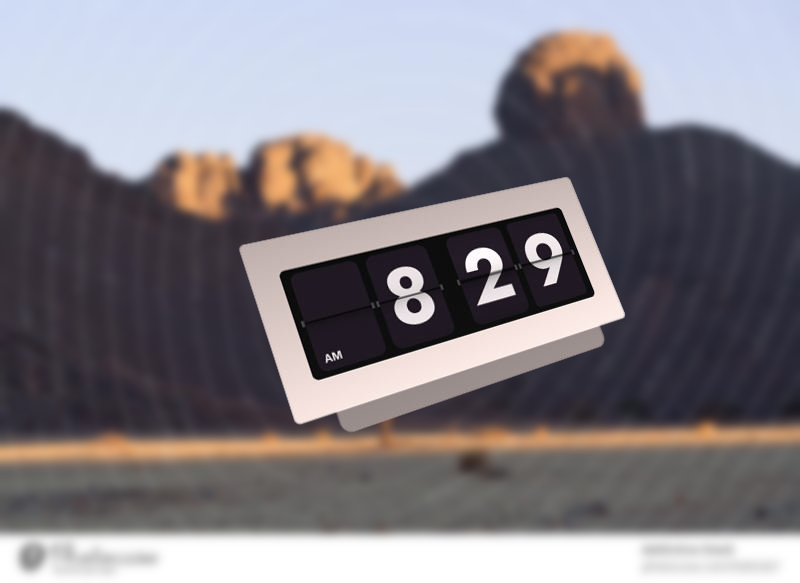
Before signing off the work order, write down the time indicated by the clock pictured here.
8:29
